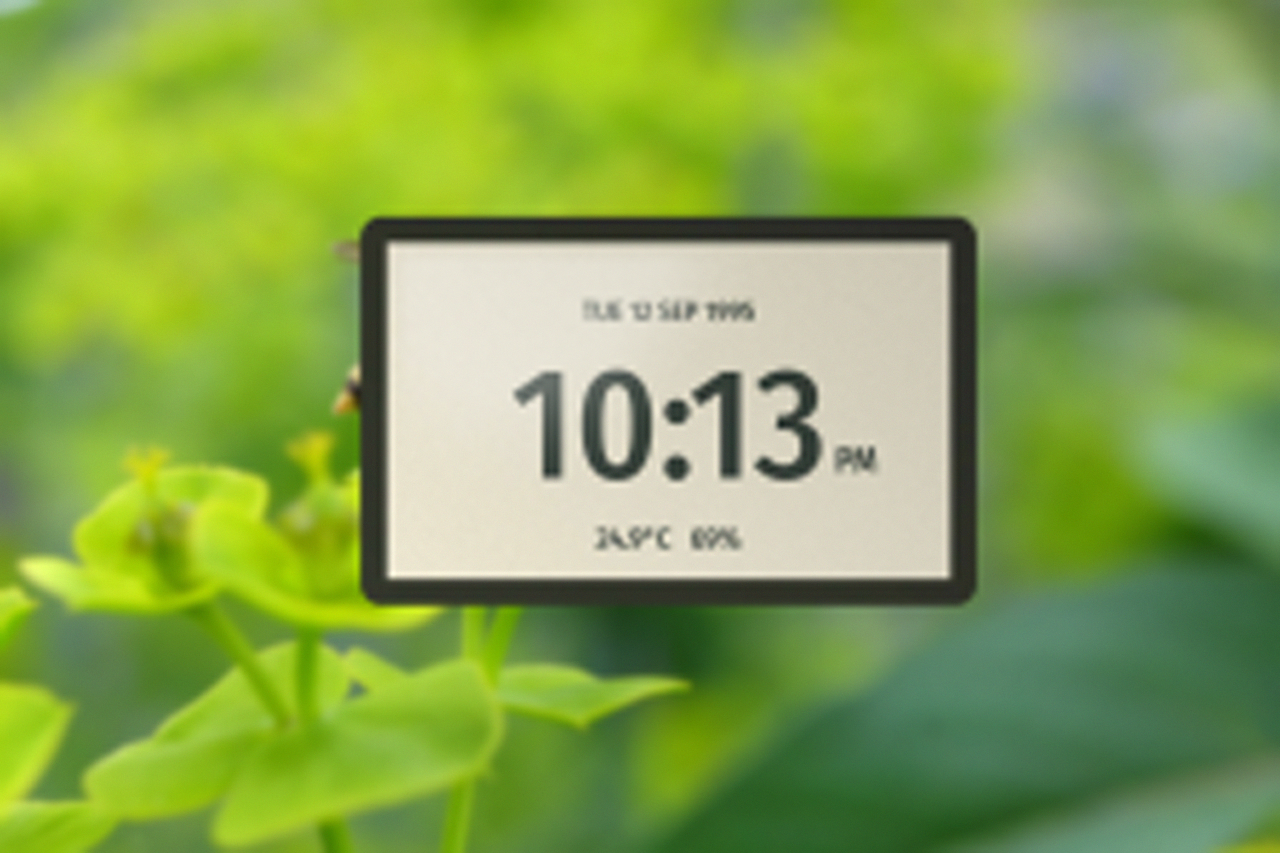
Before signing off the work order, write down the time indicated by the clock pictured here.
10:13
